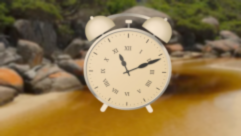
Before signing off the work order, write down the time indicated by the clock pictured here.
11:11
